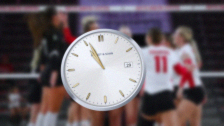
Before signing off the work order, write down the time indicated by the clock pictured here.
10:56
